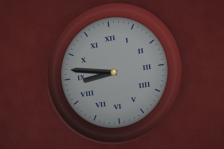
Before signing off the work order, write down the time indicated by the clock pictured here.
8:47
